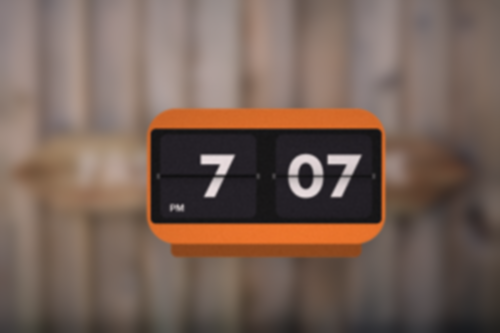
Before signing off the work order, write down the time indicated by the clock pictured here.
7:07
